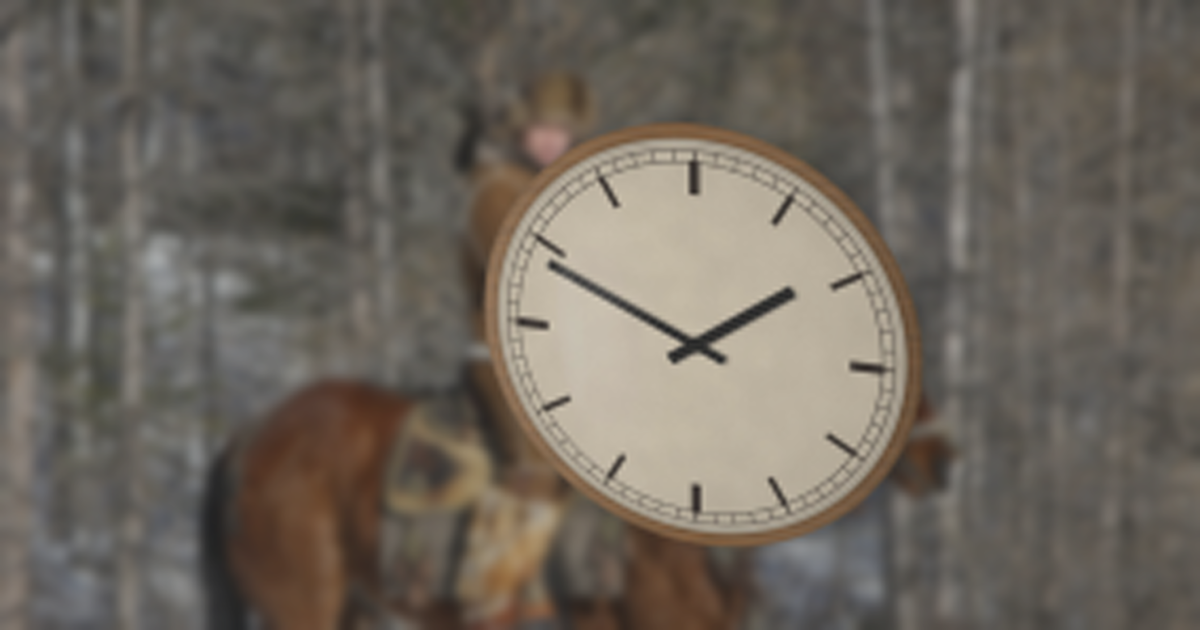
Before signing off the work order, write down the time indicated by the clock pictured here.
1:49
